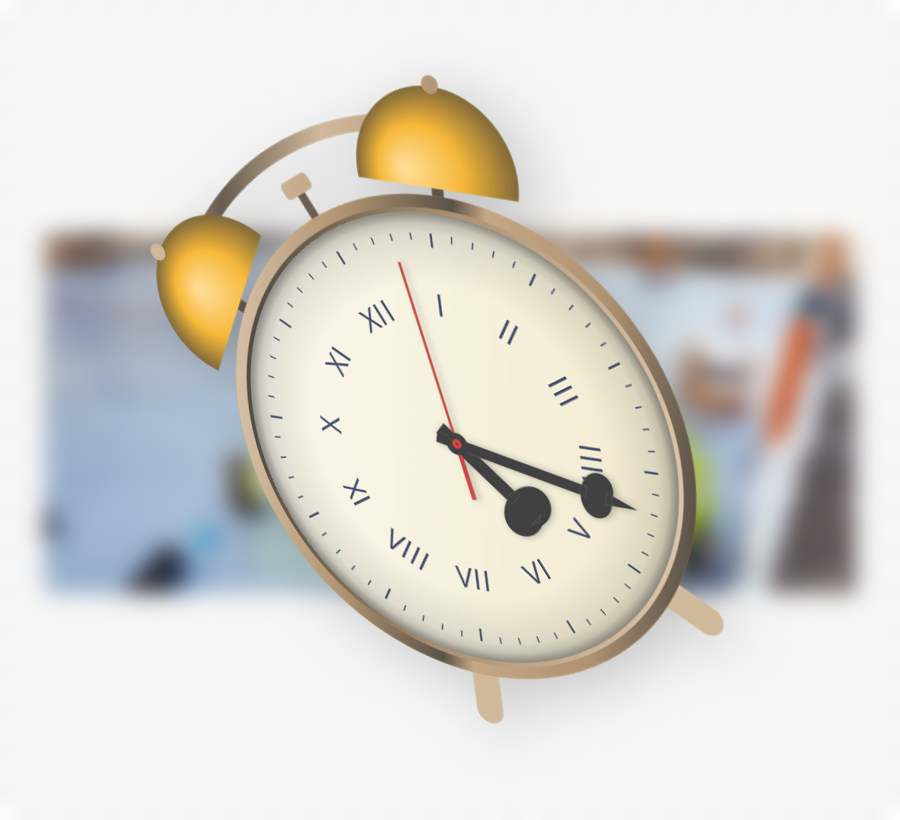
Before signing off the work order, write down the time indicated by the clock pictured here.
5:22:03
